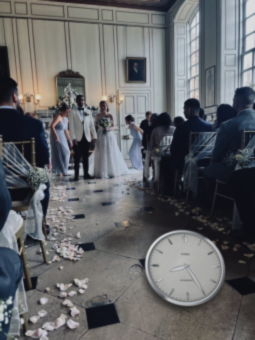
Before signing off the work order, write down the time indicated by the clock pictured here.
8:25
